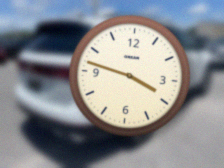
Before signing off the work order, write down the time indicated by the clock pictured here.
3:47
